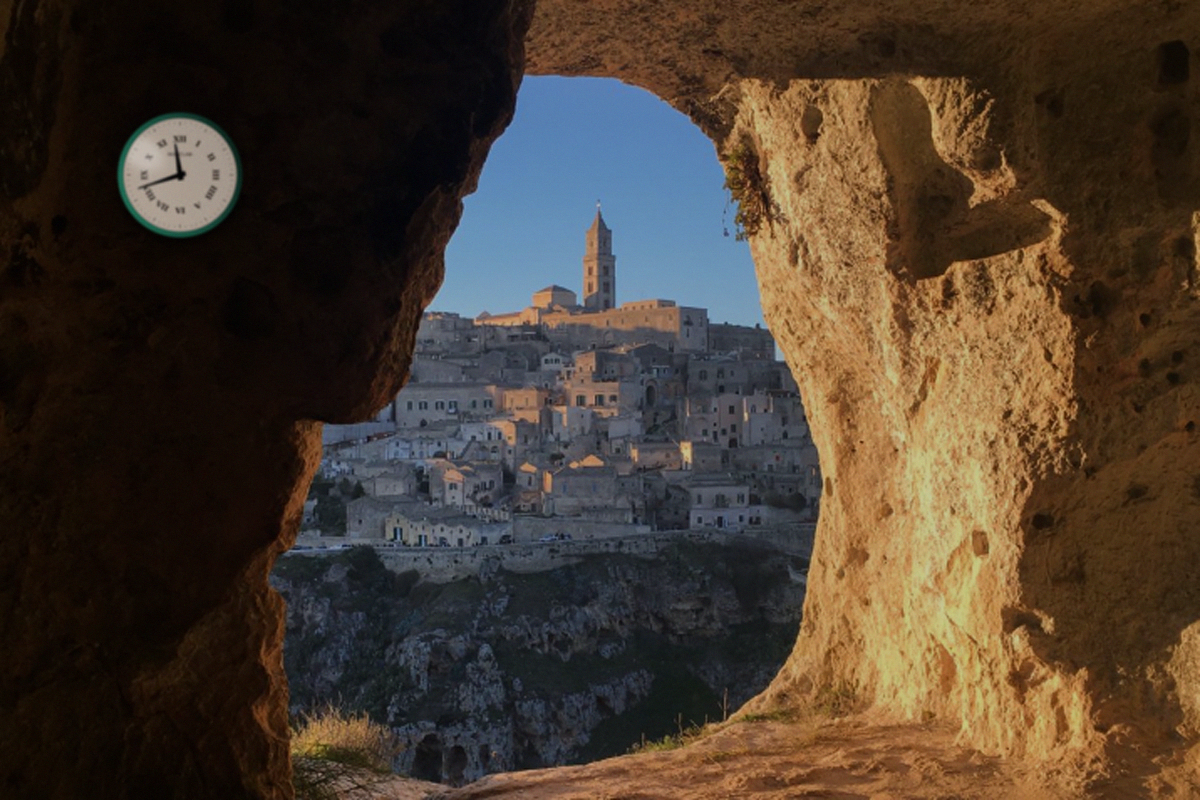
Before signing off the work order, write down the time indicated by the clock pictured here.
11:42
